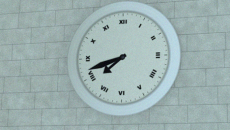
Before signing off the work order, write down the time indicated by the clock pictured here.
7:42
